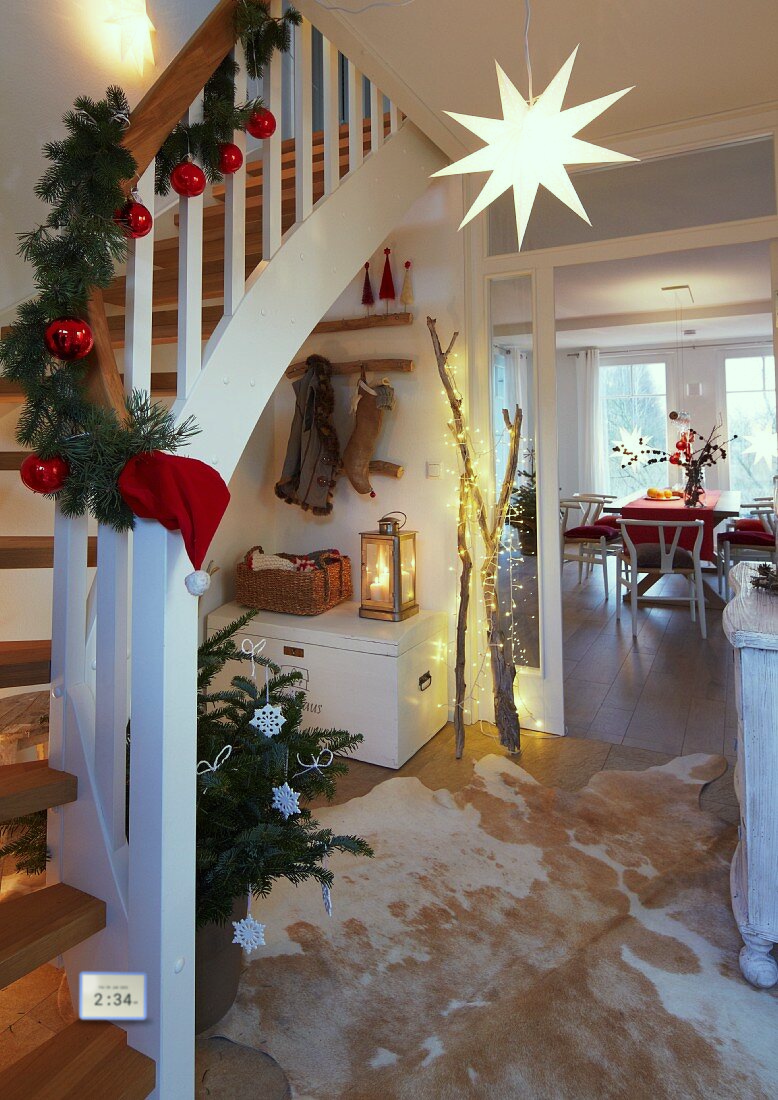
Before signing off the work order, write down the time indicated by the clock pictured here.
2:34
